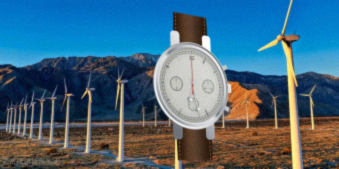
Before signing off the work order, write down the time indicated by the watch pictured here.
6:28
